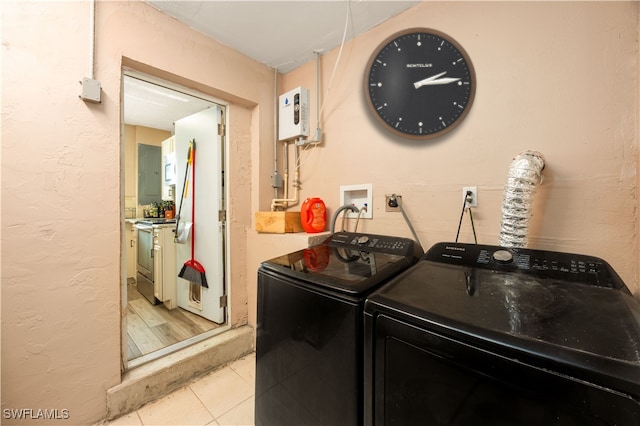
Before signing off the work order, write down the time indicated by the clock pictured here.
2:14
